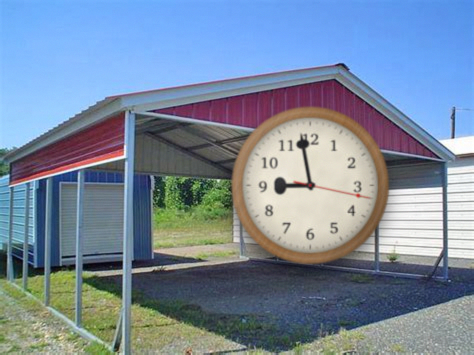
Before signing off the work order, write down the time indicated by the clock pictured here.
8:58:17
